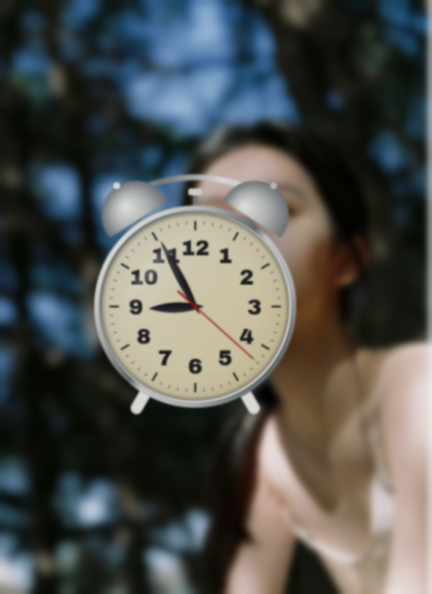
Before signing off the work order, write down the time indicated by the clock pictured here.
8:55:22
